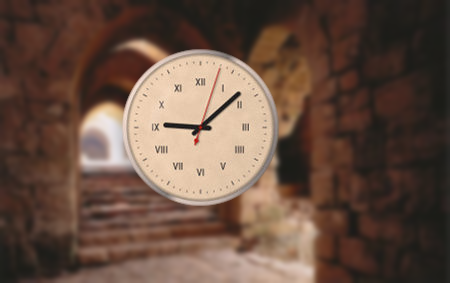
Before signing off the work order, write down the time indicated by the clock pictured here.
9:08:03
